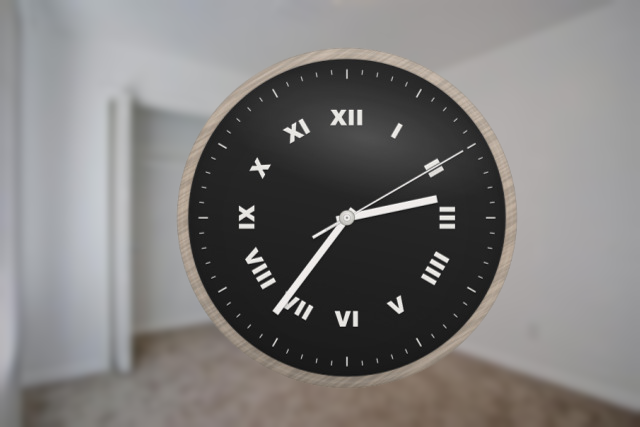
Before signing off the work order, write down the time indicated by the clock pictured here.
2:36:10
